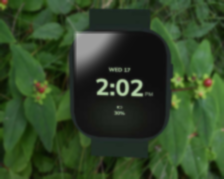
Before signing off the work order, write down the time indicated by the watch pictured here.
2:02
